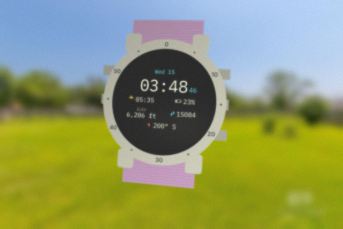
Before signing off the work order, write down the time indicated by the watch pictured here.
3:48
